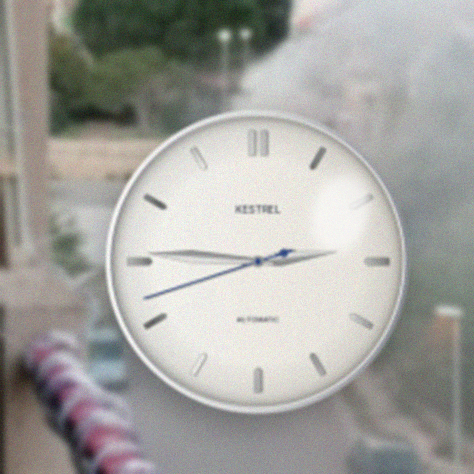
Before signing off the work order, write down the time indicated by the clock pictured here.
2:45:42
